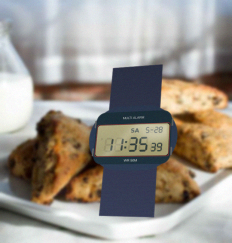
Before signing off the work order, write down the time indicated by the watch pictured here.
11:35:39
